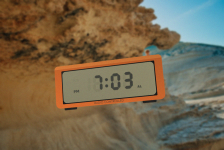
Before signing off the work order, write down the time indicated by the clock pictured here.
7:03
